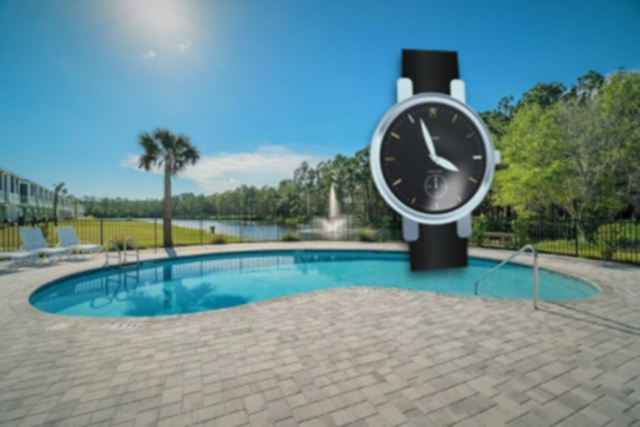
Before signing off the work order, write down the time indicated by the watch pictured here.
3:57
